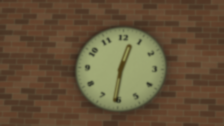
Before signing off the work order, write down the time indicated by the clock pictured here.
12:31
